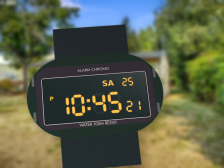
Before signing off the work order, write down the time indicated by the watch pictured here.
10:45:21
